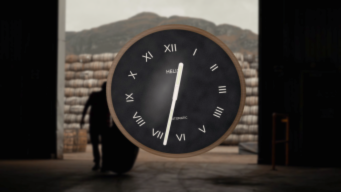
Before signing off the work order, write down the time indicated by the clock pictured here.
12:33
